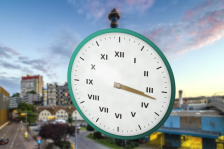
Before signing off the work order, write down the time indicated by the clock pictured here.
3:17
